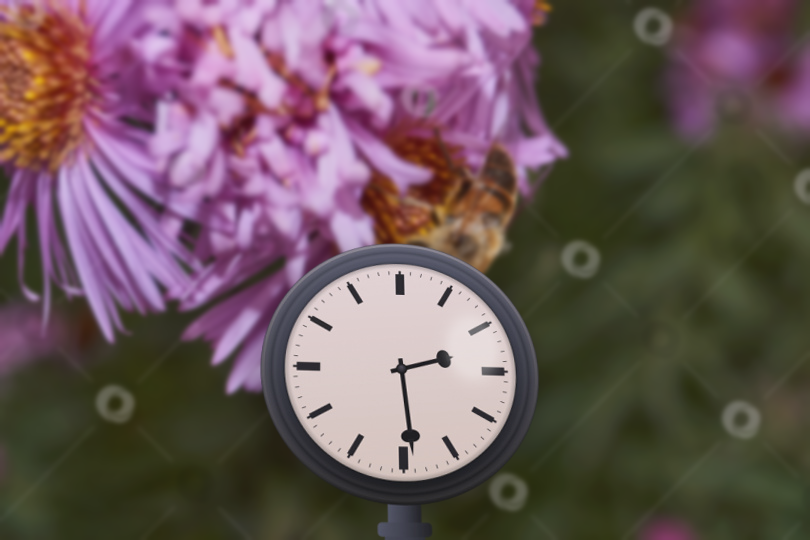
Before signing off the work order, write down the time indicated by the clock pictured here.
2:29
